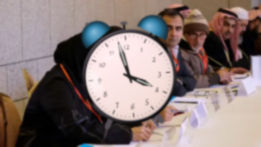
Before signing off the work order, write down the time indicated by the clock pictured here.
3:58
